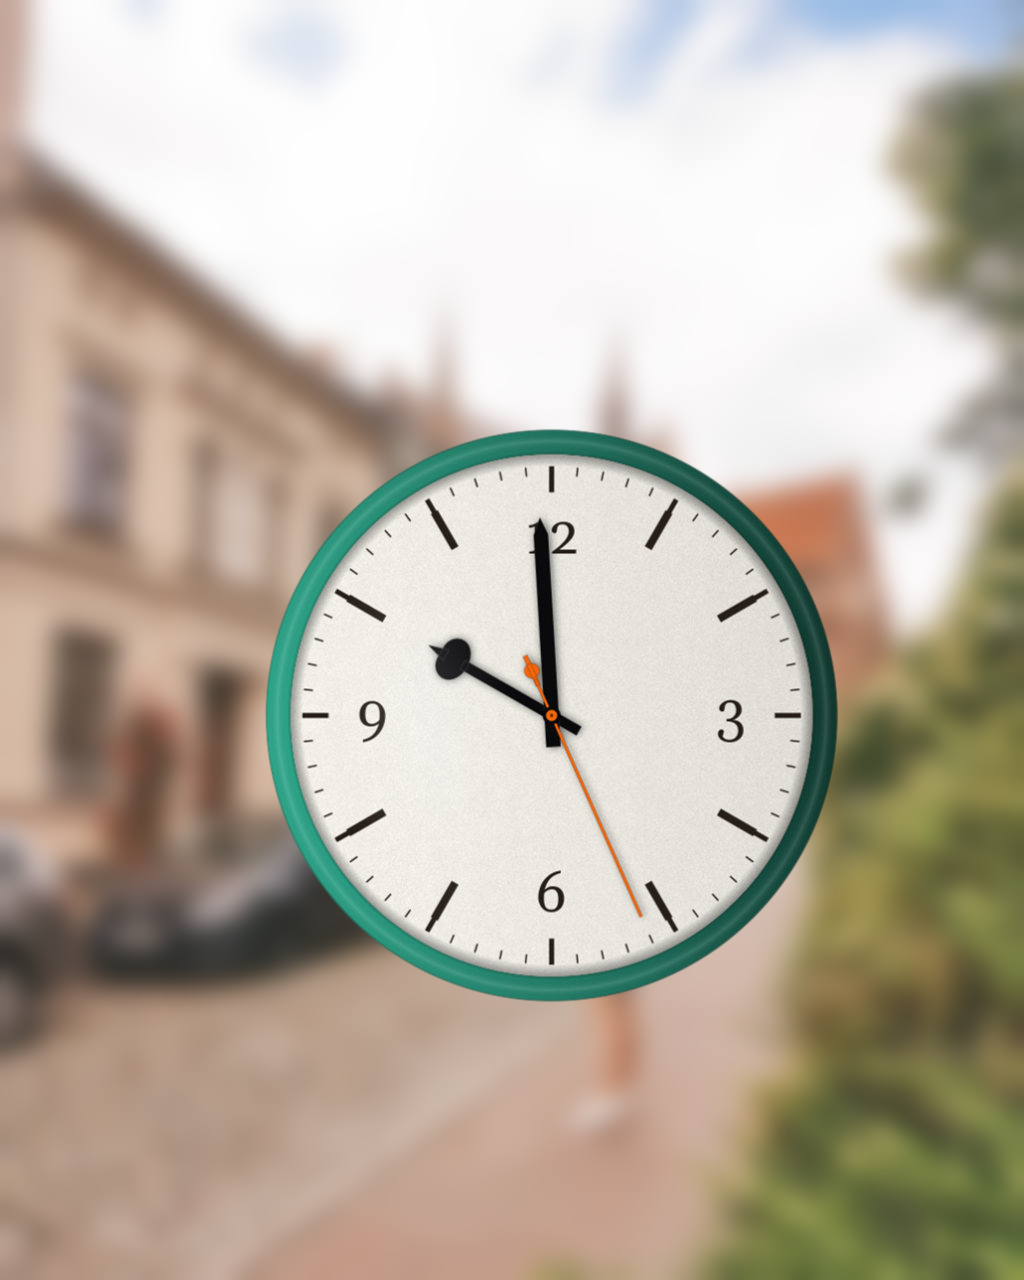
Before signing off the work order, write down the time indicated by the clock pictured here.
9:59:26
